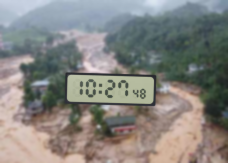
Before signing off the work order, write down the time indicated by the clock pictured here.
10:27:48
